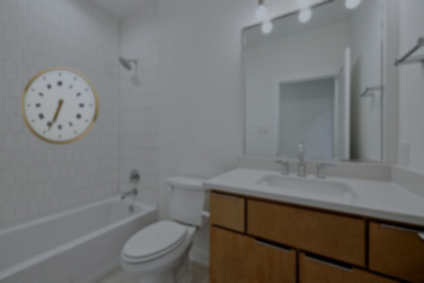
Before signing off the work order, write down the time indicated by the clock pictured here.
6:34
